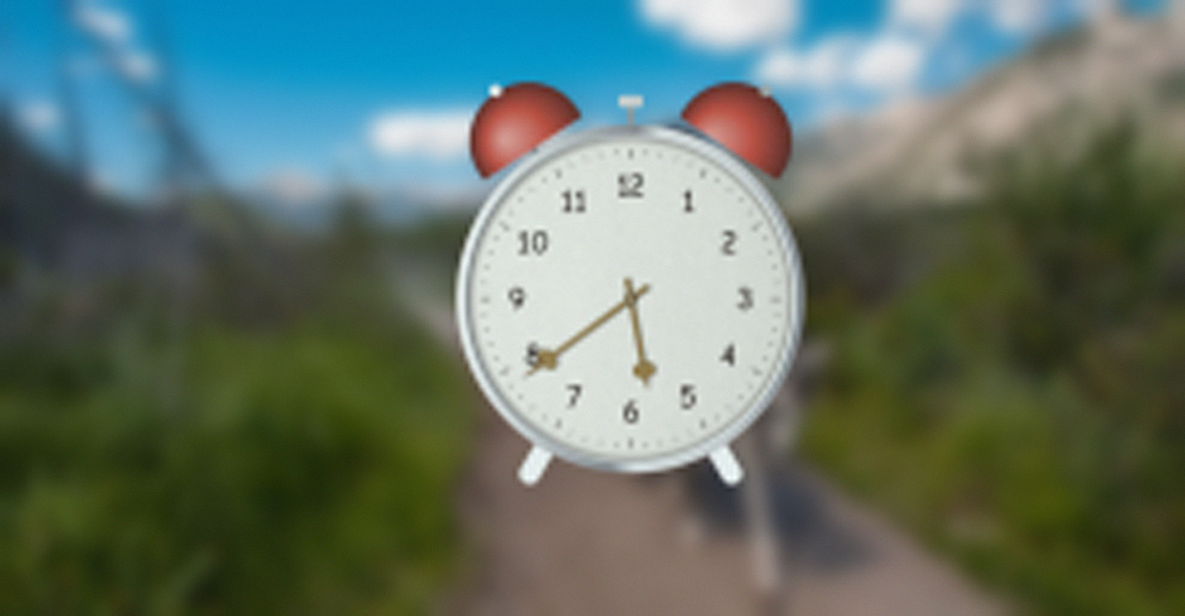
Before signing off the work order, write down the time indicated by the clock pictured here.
5:39
